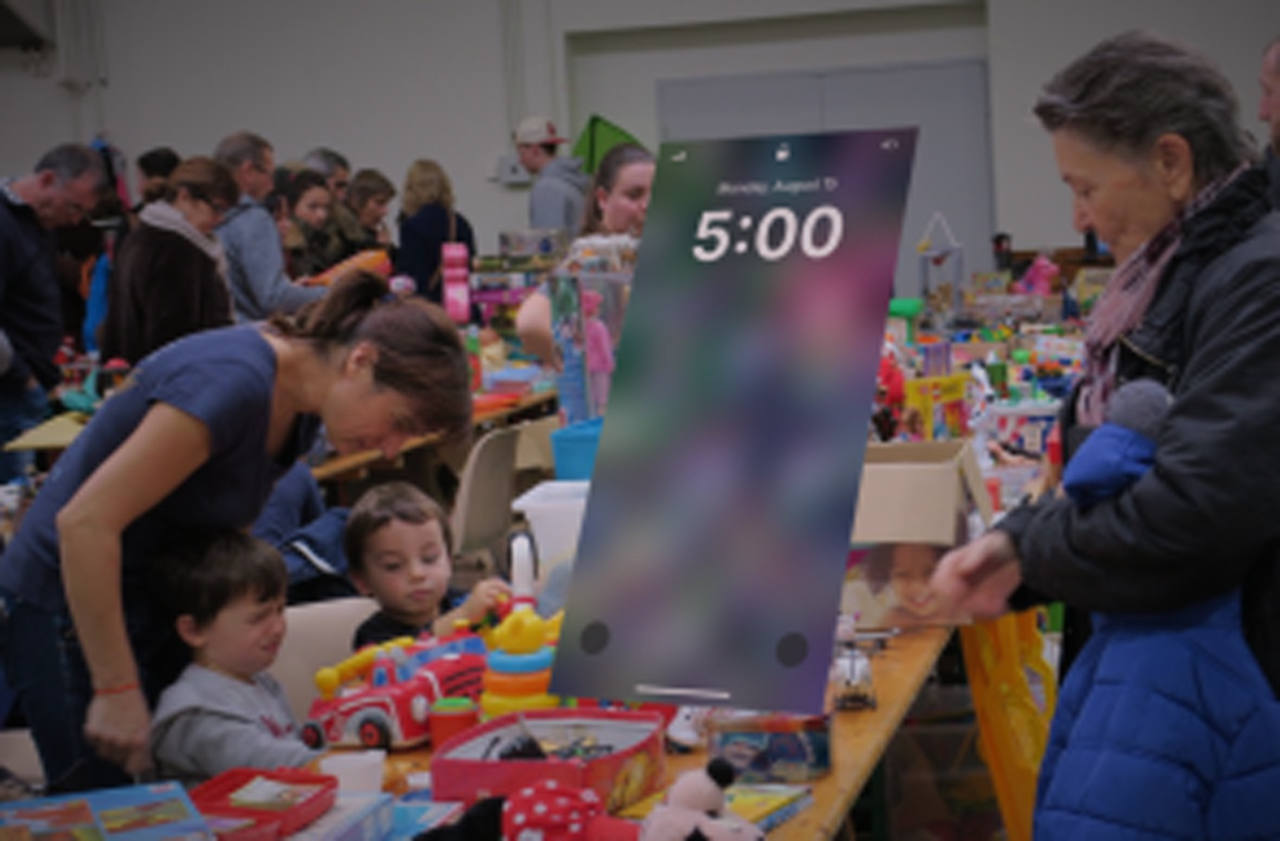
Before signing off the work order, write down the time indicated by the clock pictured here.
5:00
